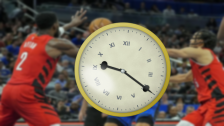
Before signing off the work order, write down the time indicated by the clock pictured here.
9:20
